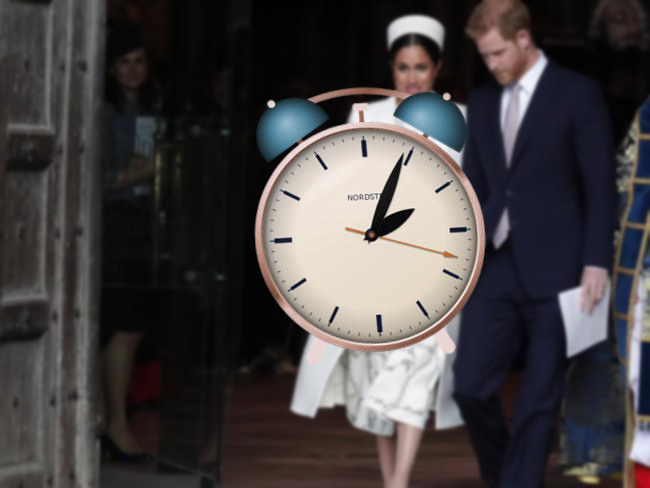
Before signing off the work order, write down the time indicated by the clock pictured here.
2:04:18
